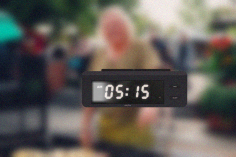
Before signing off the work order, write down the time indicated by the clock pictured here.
5:15
